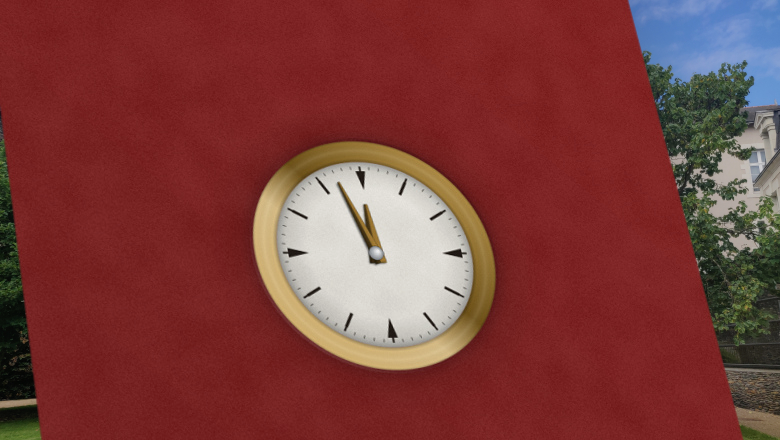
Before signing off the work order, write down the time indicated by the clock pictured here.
11:57
